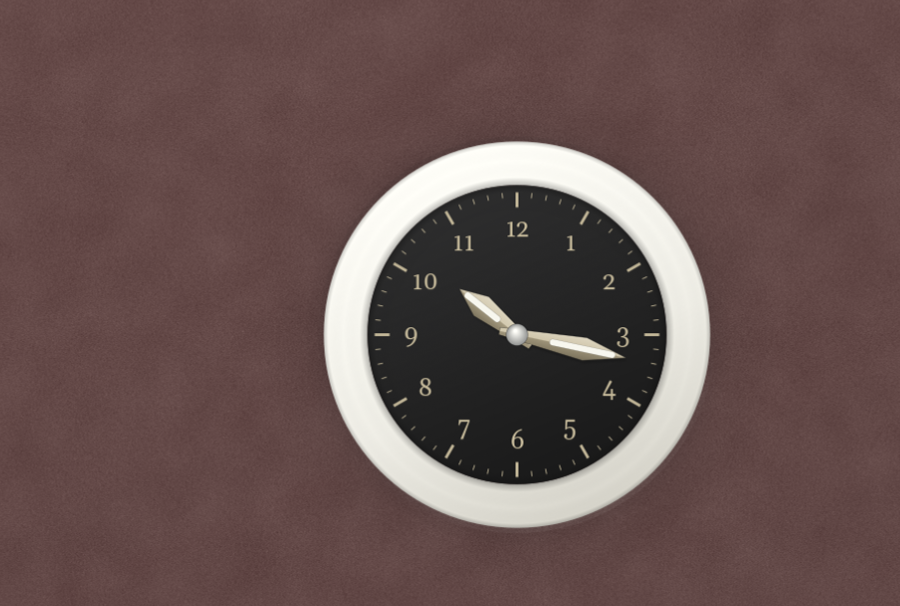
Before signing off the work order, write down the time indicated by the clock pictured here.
10:17
